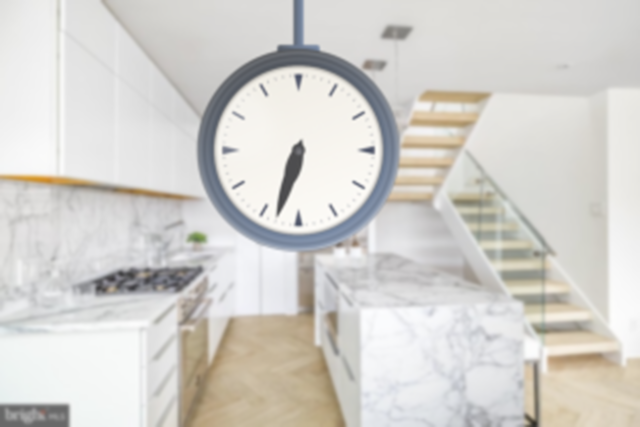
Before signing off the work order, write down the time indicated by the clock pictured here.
6:33
